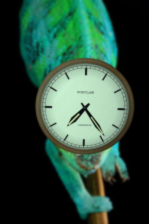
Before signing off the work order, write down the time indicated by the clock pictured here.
7:24
